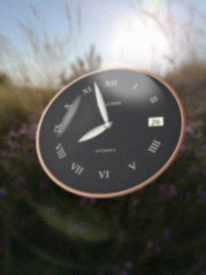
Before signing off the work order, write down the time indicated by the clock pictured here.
7:57
